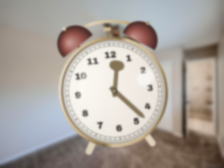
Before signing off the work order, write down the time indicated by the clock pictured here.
12:23
